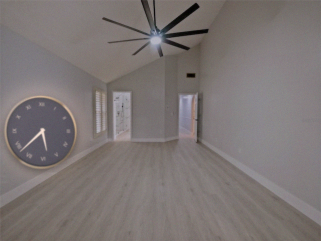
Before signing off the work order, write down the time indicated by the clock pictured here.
5:38
